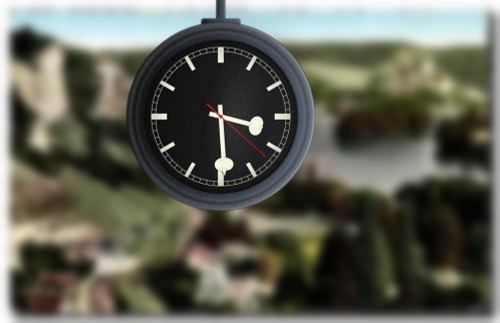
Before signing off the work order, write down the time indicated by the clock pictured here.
3:29:22
